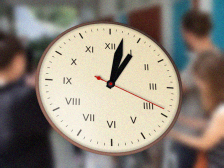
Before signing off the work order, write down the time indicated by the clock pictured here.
1:02:19
